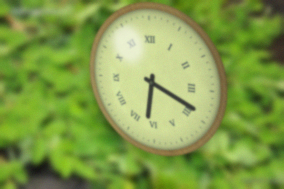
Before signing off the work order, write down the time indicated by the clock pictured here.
6:19
